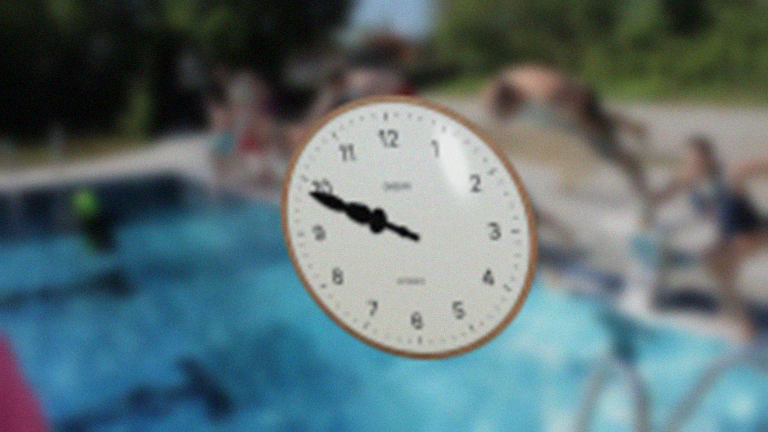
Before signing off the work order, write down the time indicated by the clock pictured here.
9:49
